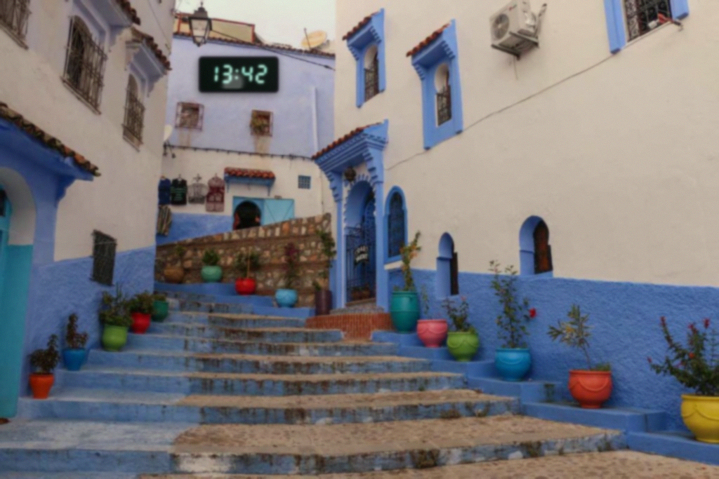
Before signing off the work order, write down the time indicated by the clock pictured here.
13:42
